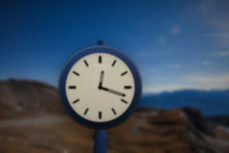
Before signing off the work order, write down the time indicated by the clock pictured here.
12:18
